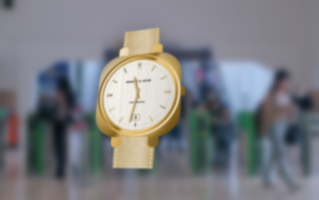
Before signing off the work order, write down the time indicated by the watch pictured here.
11:32
